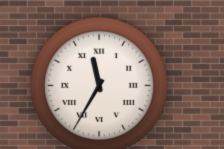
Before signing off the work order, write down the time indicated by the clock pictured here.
11:35
